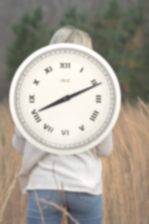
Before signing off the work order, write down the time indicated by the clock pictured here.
8:11
